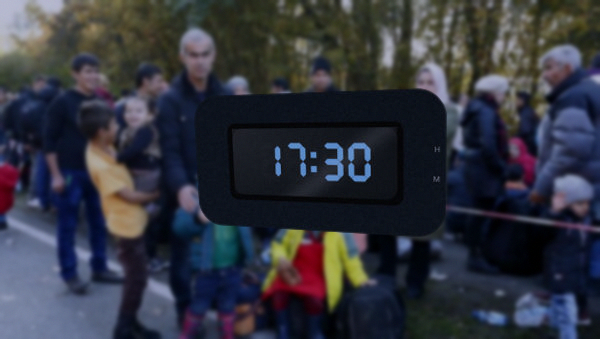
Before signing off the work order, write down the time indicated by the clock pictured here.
17:30
